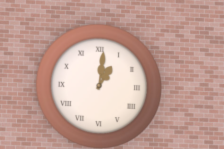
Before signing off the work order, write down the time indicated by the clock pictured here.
1:01
